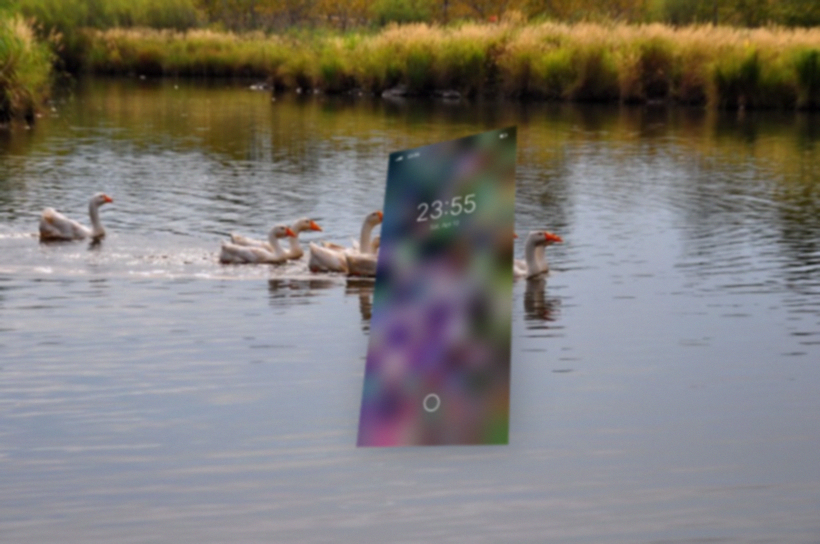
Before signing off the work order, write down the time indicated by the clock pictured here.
23:55
